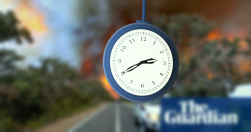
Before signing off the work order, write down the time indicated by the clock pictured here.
2:40
